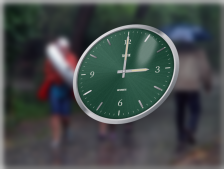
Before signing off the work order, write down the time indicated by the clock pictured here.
3:00
